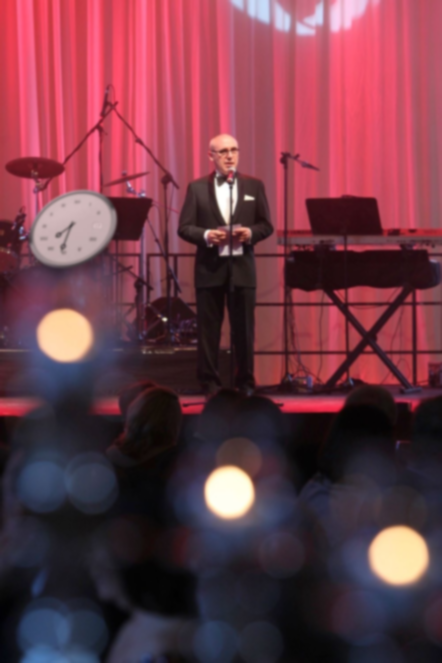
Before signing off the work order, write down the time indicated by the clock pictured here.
7:31
